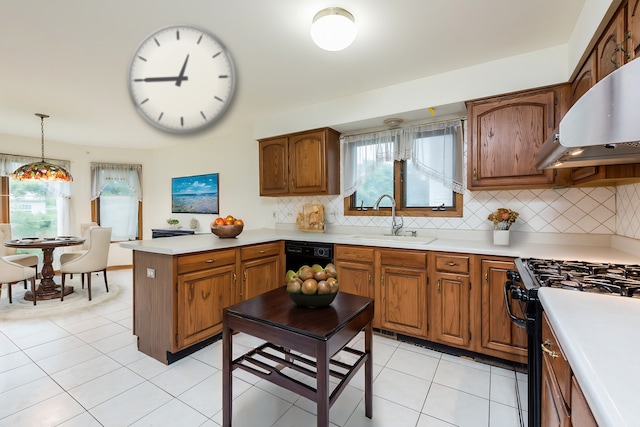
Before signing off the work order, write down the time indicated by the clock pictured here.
12:45
